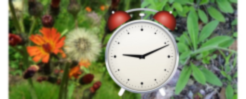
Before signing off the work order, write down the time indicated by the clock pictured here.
9:11
